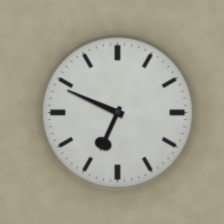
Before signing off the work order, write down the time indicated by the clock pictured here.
6:49
